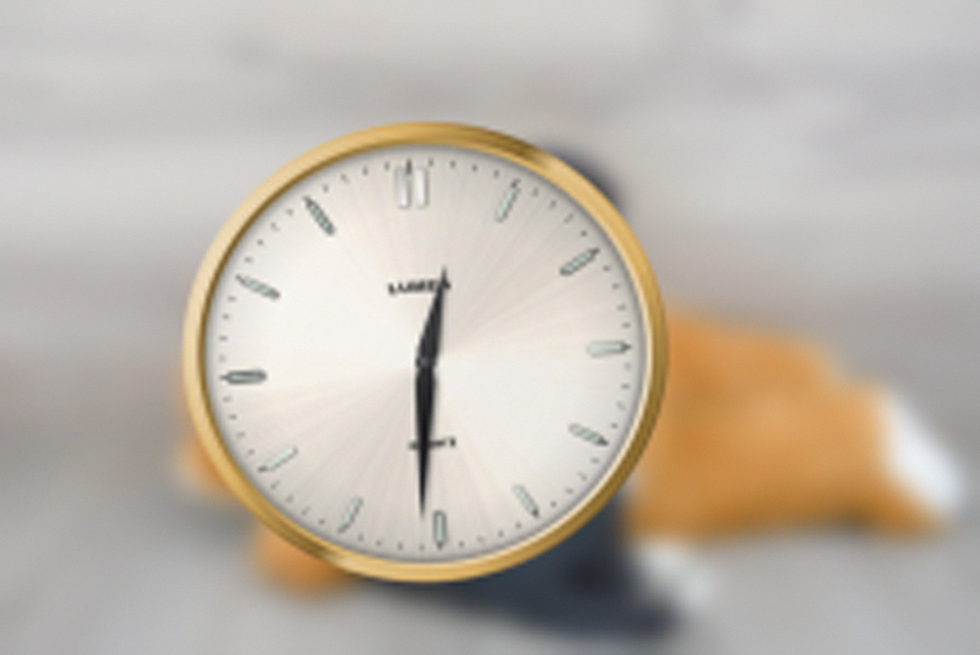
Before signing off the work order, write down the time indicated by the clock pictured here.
12:31
